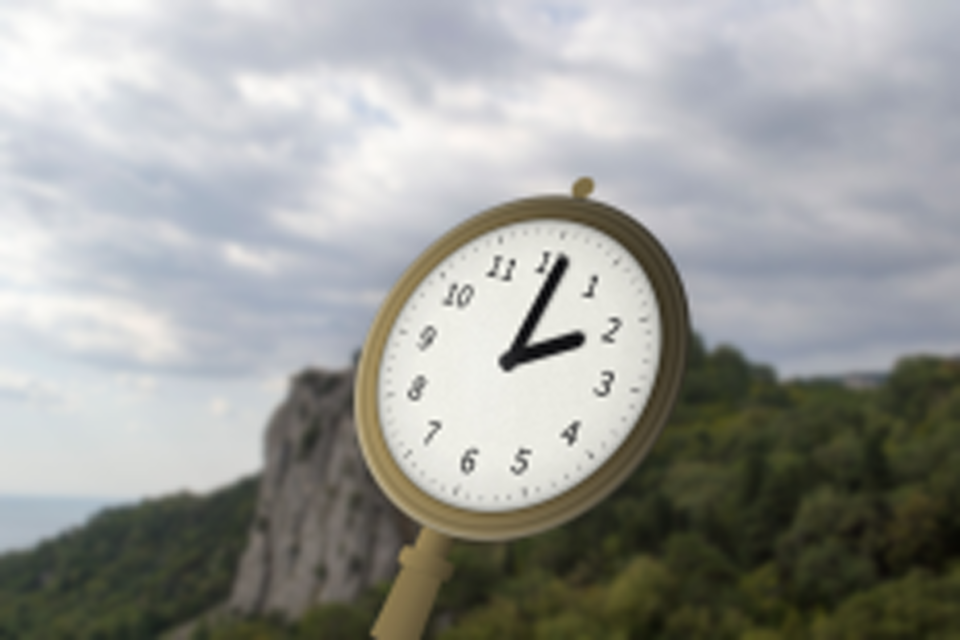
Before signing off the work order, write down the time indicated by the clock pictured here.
2:01
